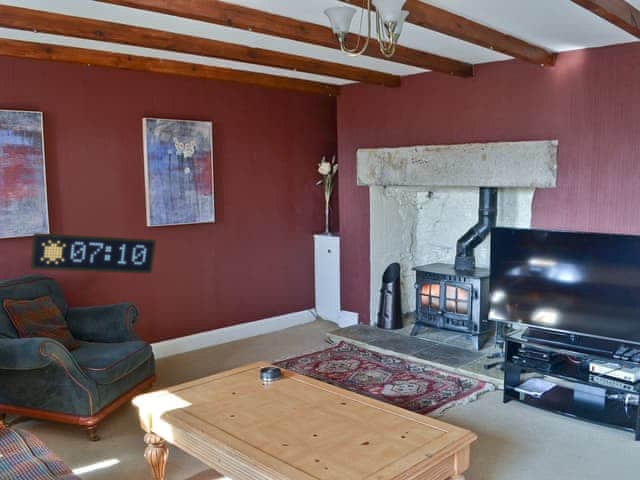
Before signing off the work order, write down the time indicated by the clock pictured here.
7:10
